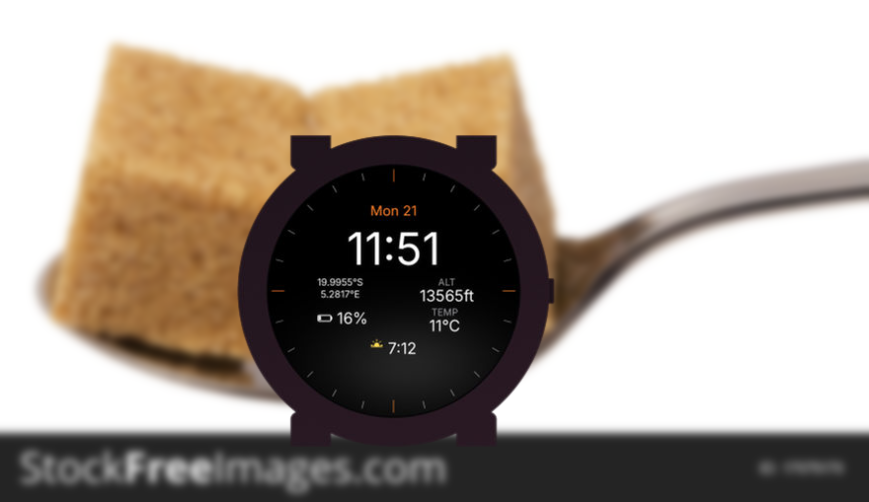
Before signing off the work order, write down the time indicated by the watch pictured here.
11:51
